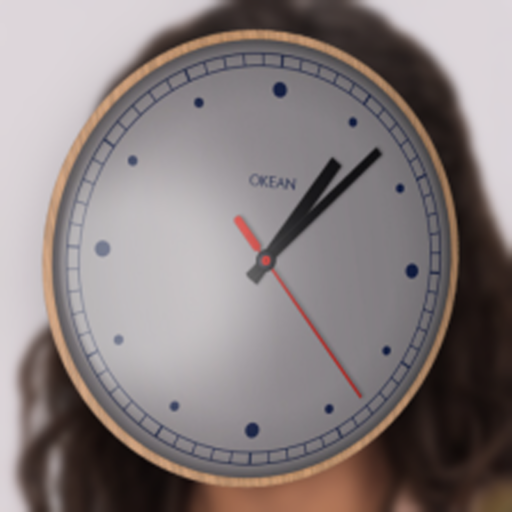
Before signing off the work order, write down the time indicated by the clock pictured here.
1:07:23
